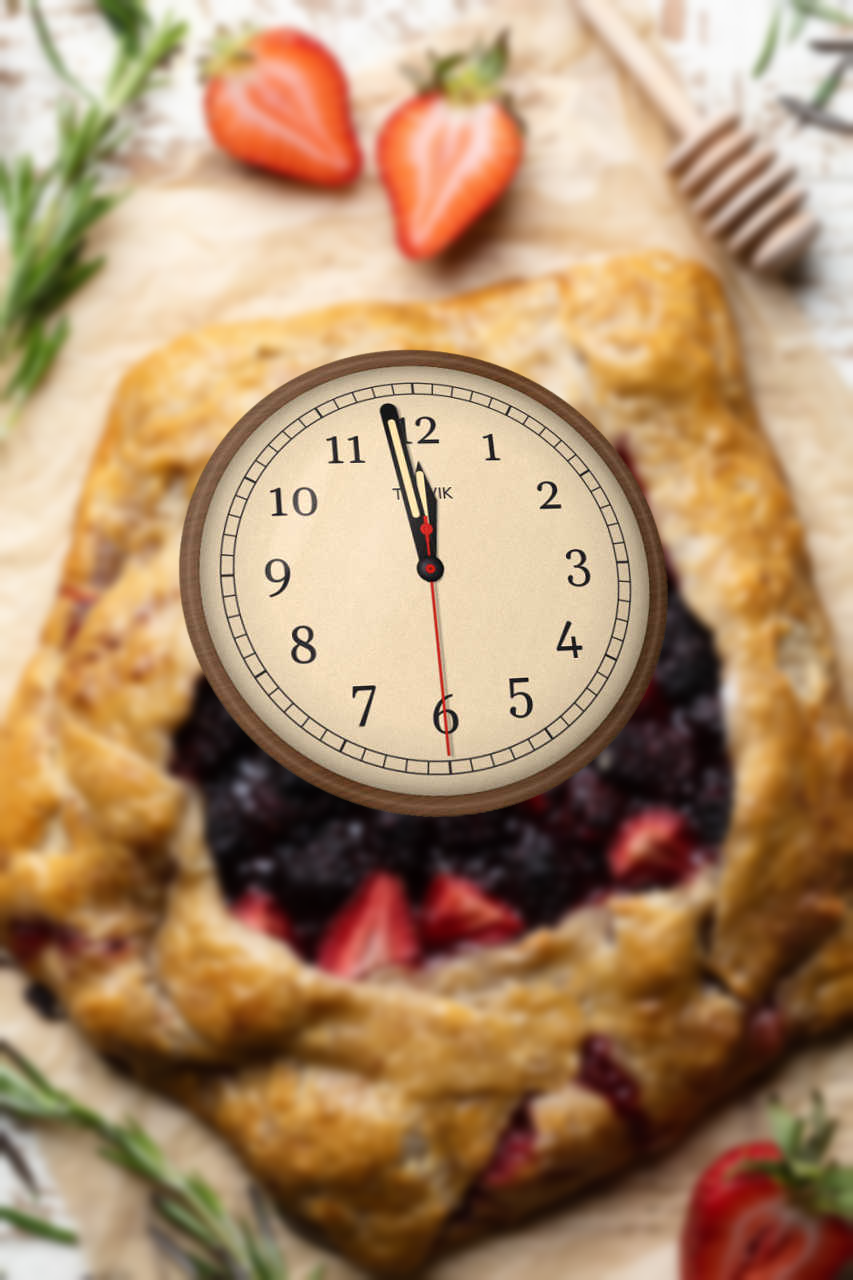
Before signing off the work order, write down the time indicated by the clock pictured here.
11:58:30
